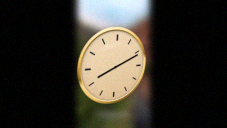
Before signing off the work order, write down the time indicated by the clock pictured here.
8:11
